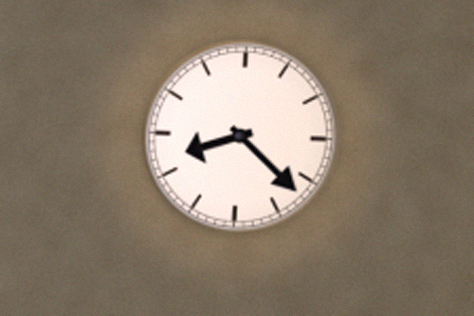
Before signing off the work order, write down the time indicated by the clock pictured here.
8:22
